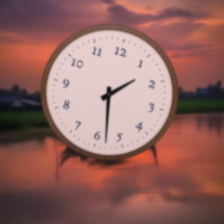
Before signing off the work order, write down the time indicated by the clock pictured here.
1:28
